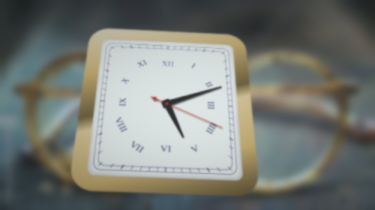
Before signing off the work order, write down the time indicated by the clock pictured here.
5:11:19
